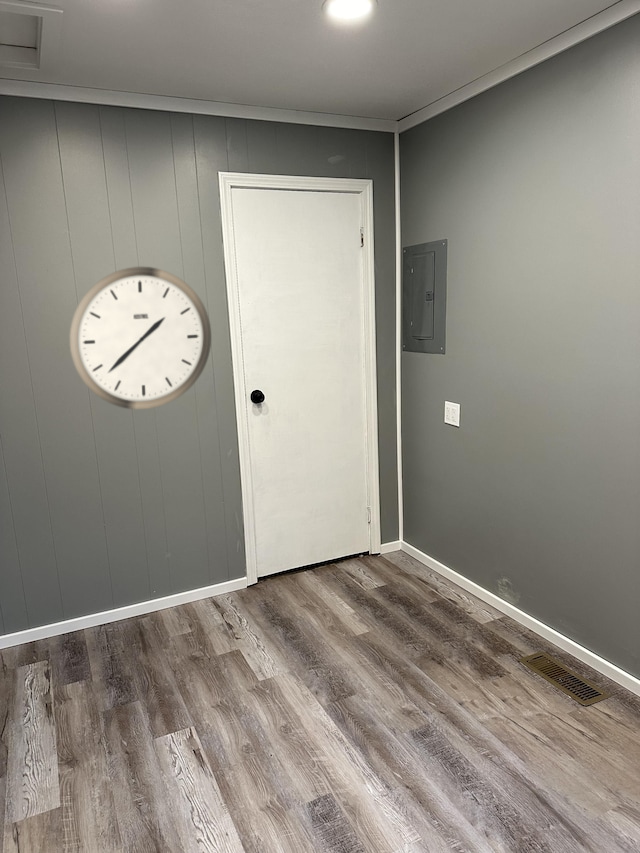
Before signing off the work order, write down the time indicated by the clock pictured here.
1:38
